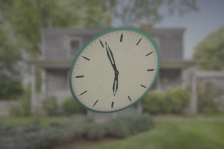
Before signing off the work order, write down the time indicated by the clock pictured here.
5:56
